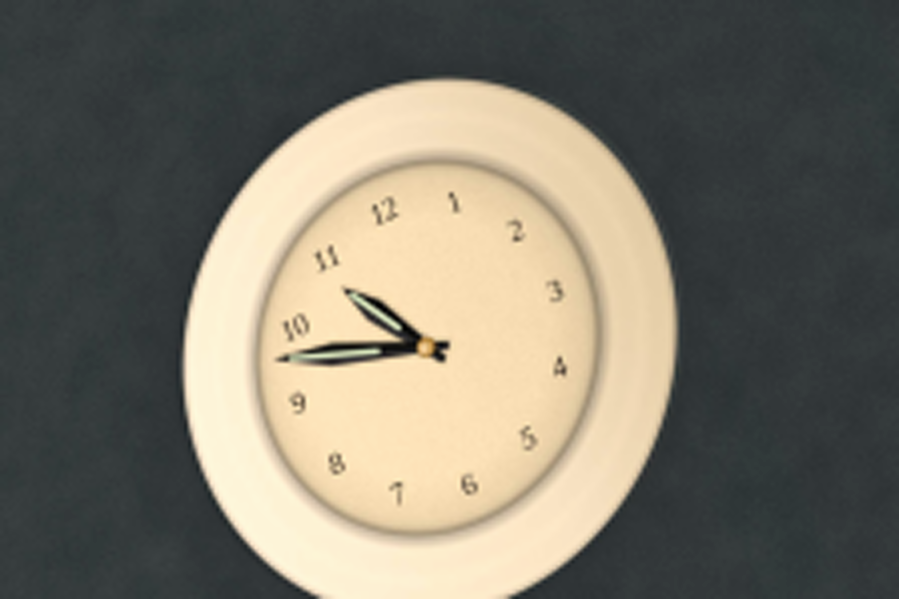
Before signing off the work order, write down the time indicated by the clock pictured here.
10:48
